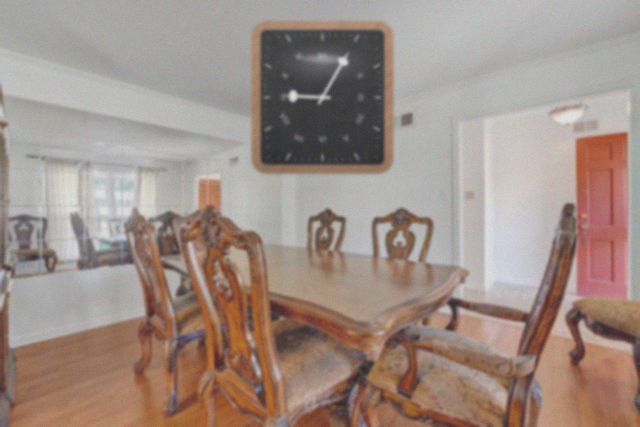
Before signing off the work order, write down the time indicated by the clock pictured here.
9:05
